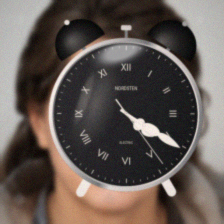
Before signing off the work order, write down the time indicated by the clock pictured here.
4:20:24
